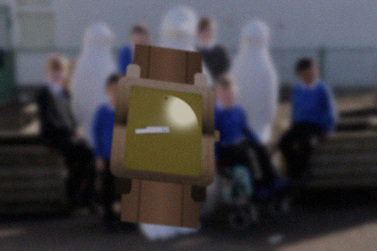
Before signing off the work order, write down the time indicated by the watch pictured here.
8:43
